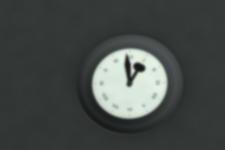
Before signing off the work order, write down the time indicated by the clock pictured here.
12:59
